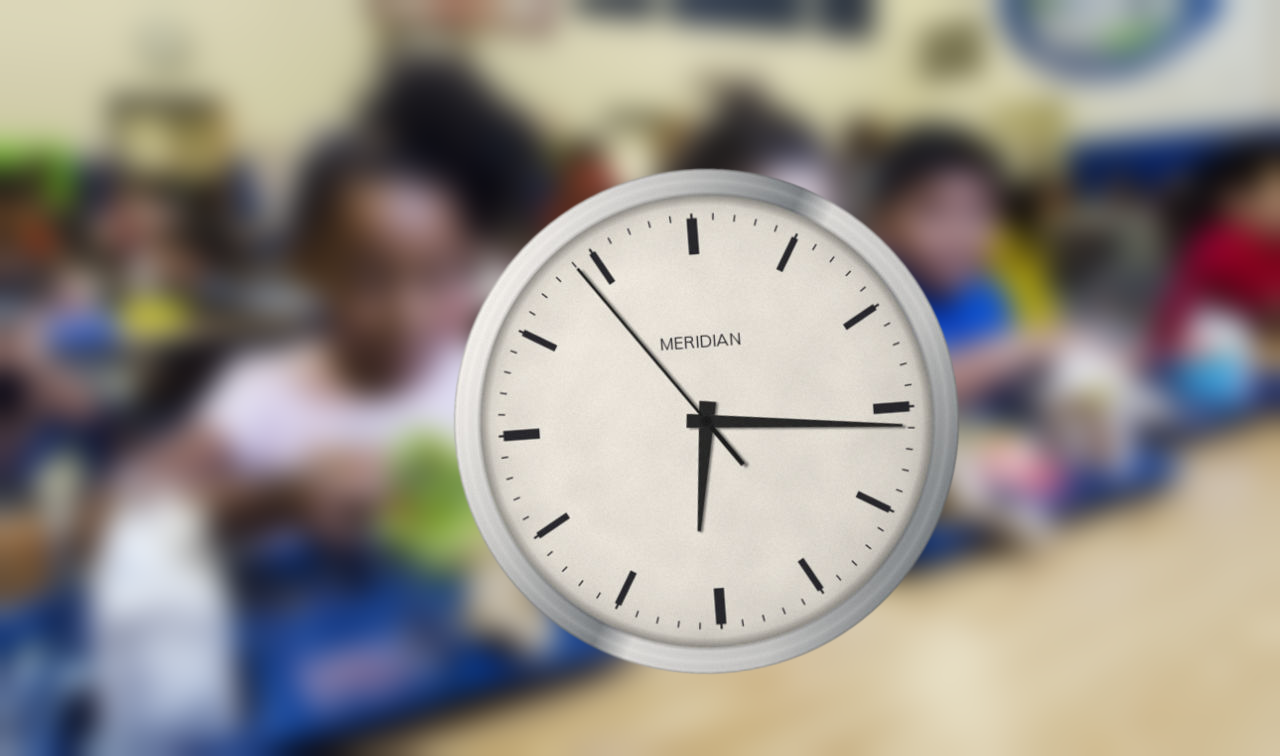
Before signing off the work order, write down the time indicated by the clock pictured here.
6:15:54
